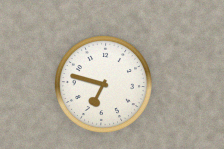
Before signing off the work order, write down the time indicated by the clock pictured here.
6:47
